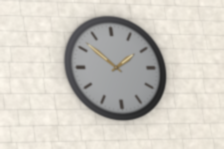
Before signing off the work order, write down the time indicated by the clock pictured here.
1:52
